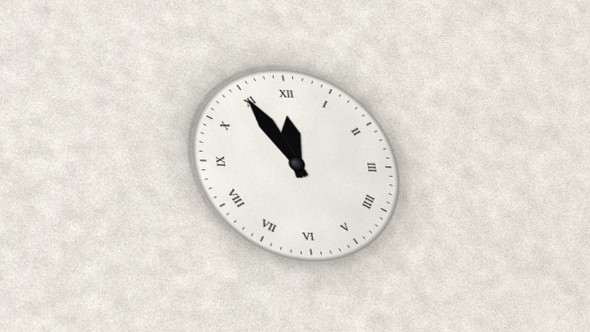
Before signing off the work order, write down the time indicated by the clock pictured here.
11:55
